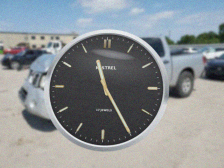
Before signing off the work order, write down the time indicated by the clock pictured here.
11:25
